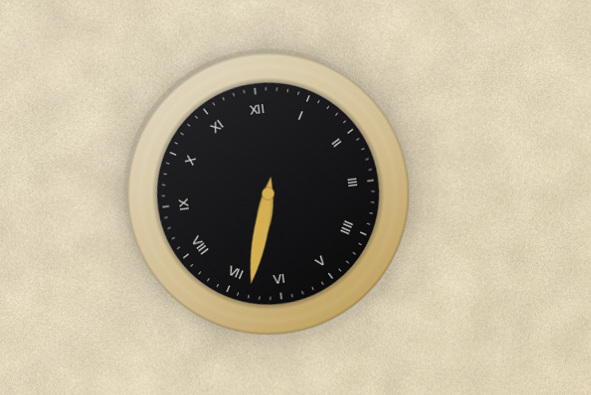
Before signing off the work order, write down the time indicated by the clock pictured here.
6:33
